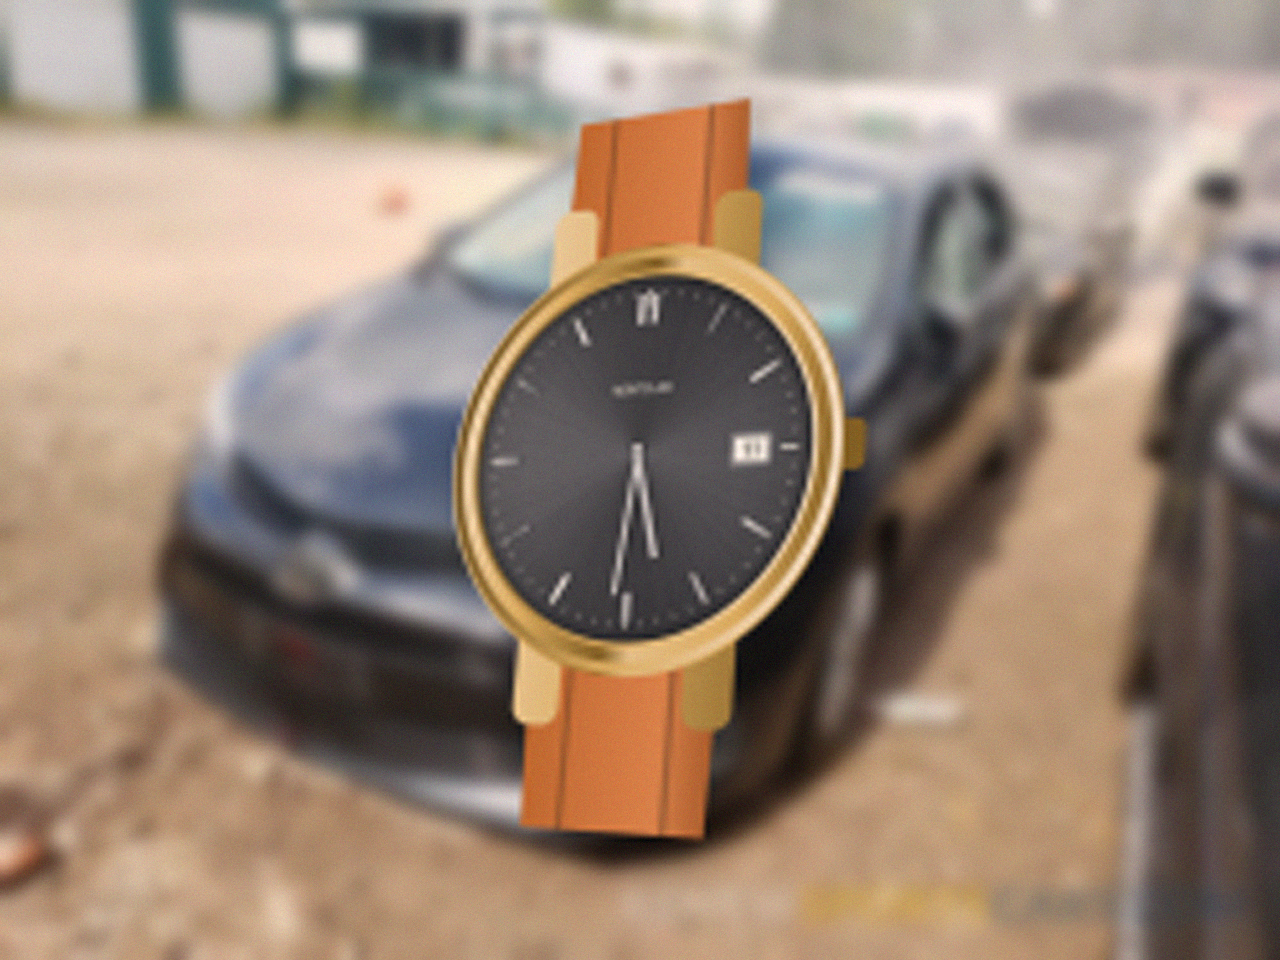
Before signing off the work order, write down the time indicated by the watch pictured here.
5:31
